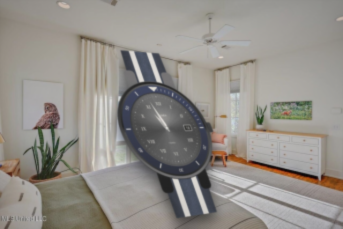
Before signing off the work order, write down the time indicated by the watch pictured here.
10:57
